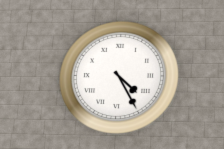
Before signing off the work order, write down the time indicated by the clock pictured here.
4:25
